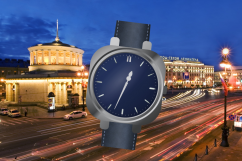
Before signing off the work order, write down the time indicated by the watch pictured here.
12:33
